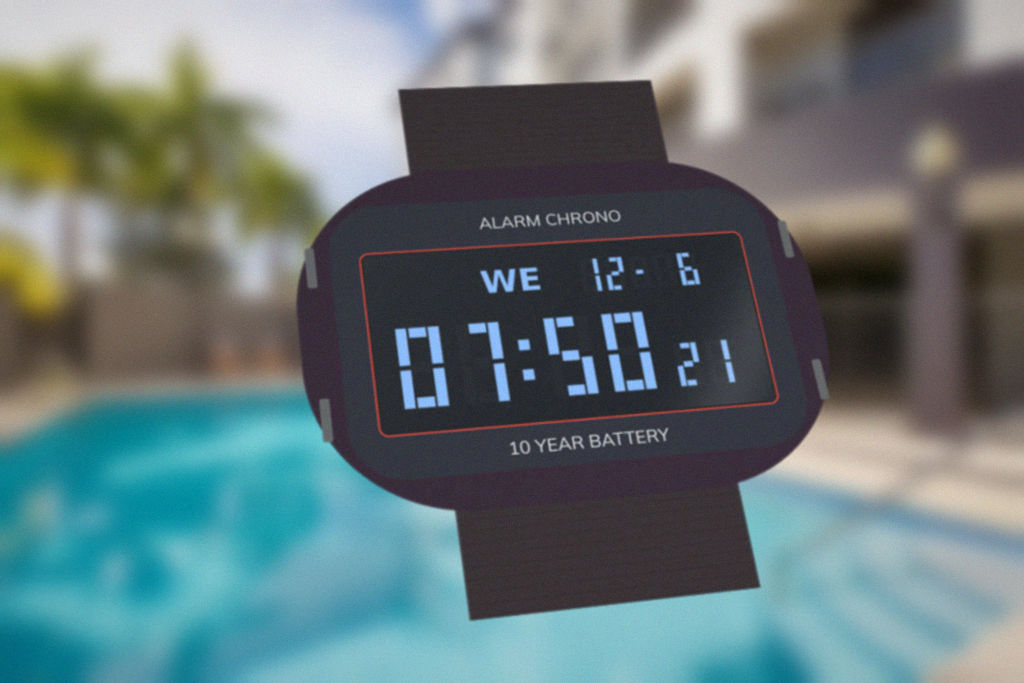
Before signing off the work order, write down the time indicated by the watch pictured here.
7:50:21
